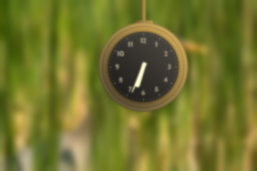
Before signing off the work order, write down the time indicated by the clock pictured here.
6:34
